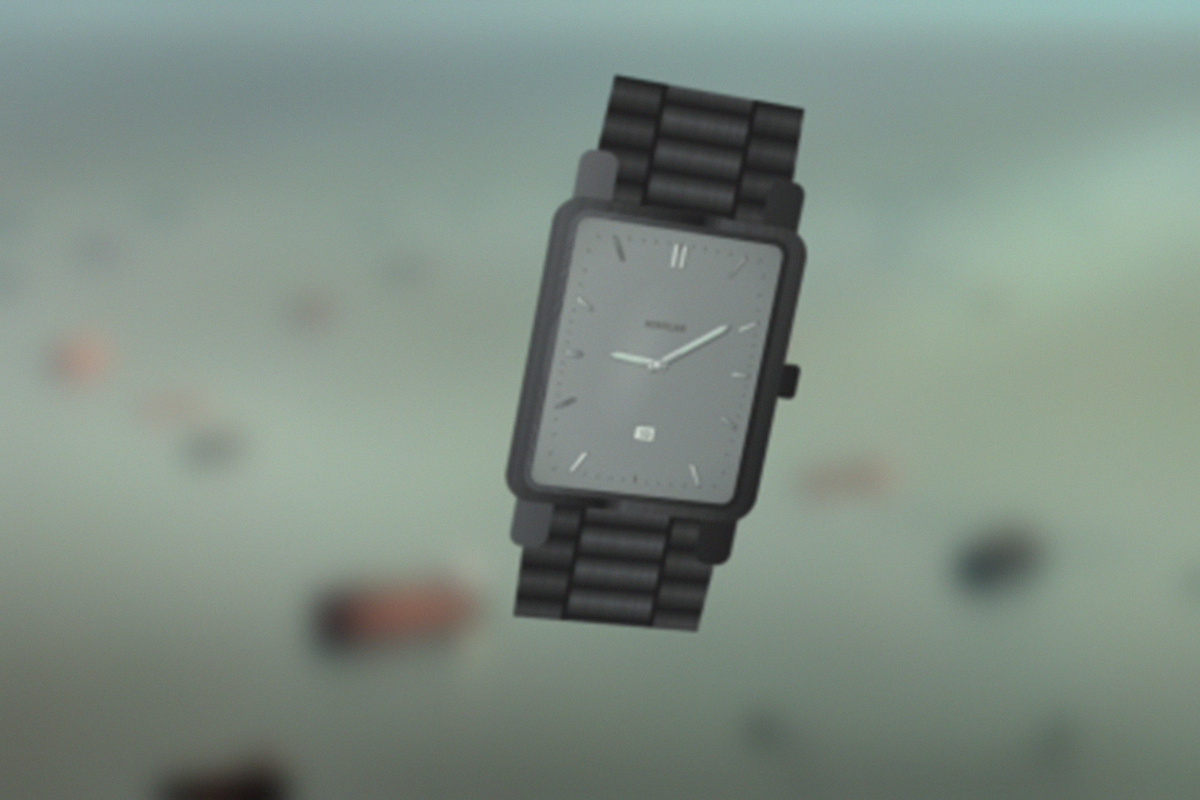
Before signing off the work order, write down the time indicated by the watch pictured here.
9:09
